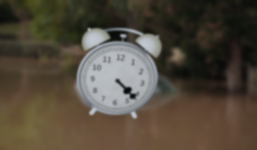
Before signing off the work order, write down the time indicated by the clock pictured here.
4:22
